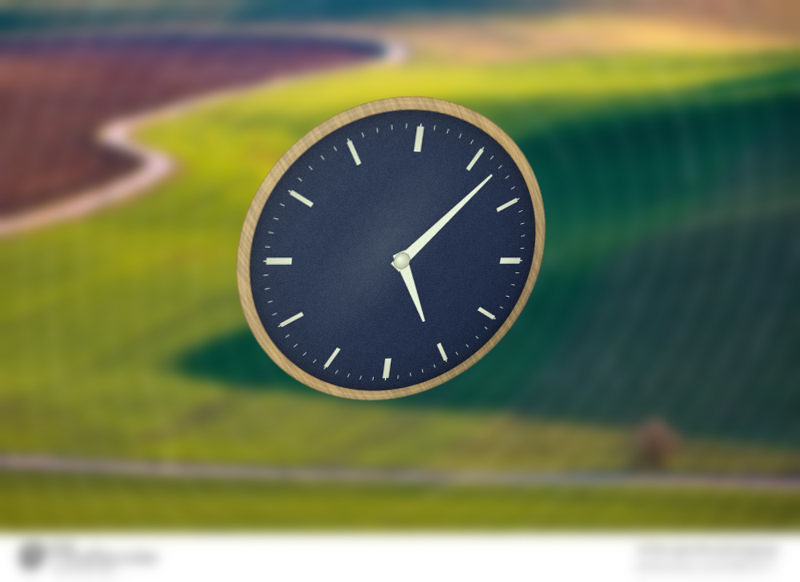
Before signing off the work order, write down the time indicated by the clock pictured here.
5:07
